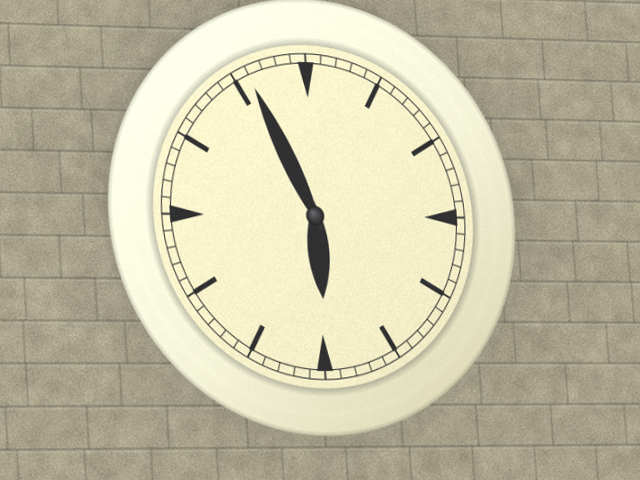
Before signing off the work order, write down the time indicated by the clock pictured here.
5:56
